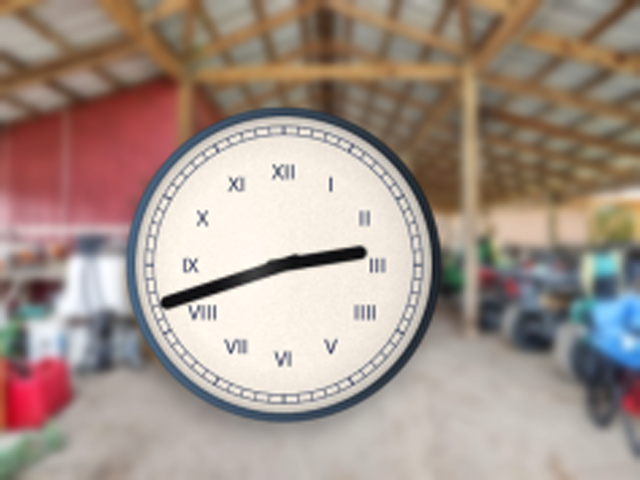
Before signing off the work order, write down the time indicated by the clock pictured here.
2:42
